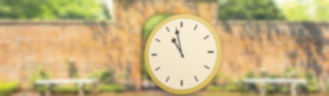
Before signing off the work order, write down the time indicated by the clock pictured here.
10:58
